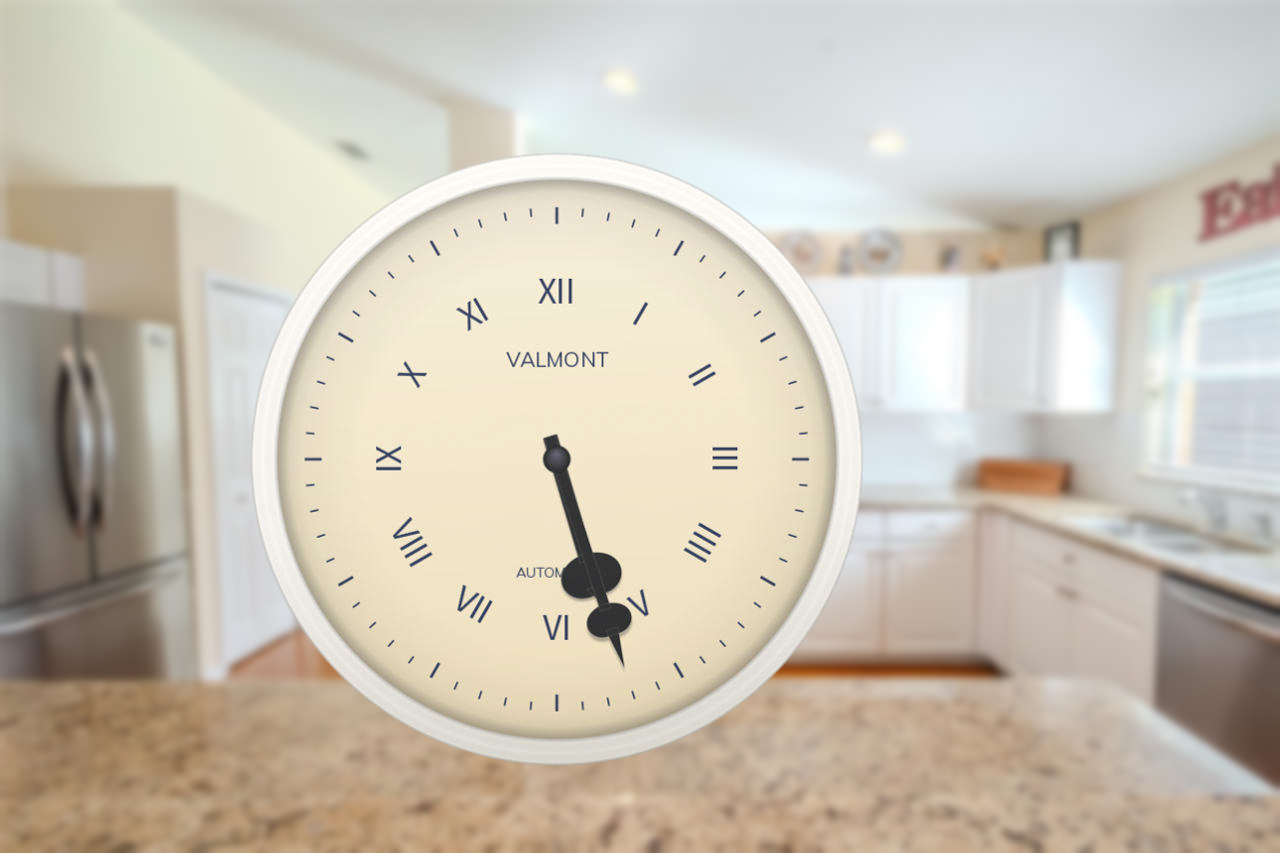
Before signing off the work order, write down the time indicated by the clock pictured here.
5:27
